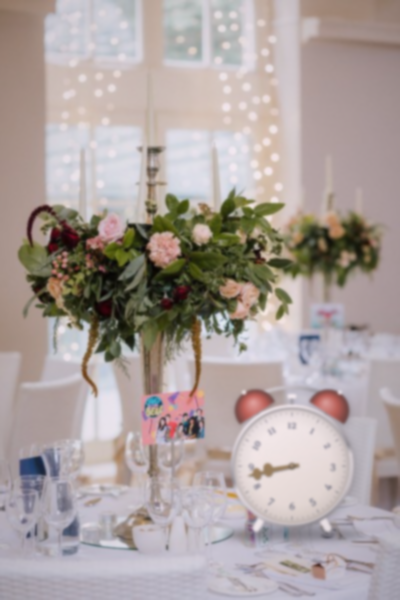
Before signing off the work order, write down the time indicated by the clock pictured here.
8:43
